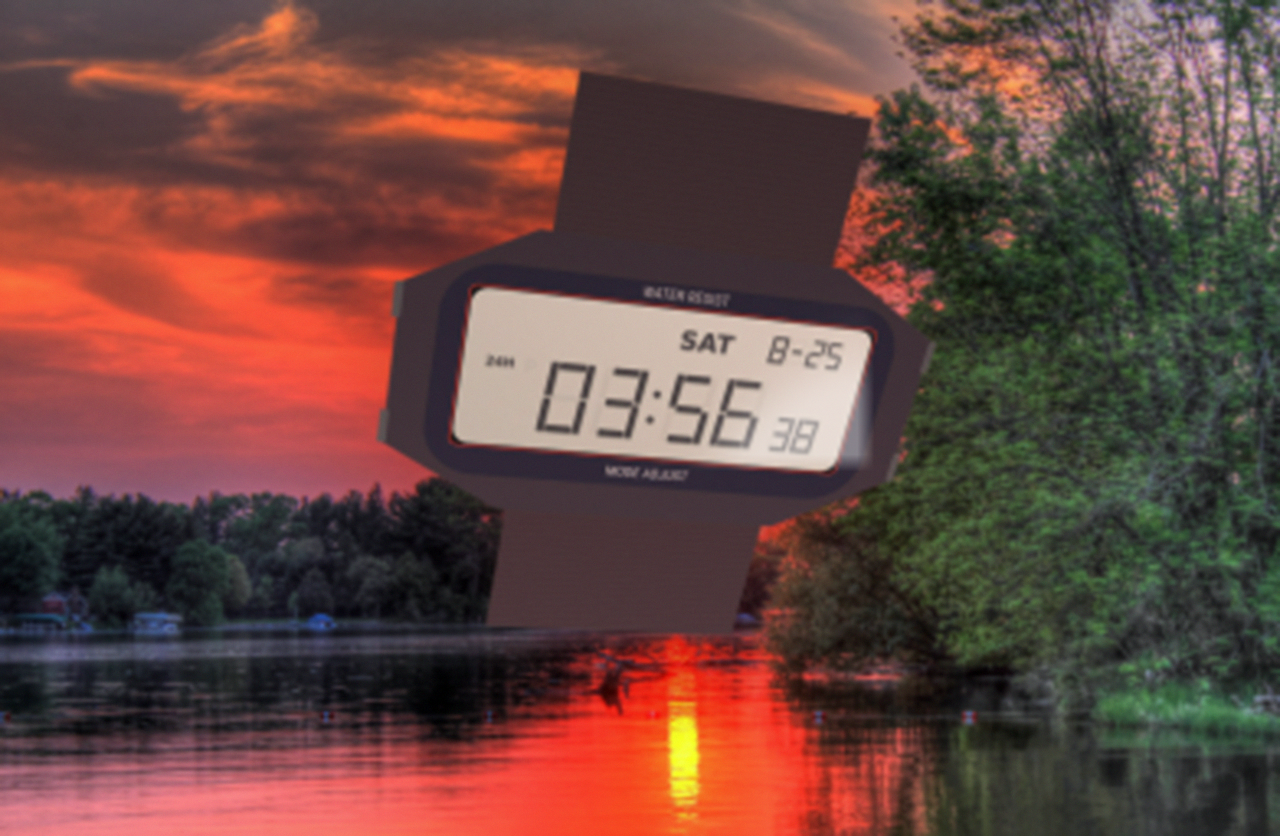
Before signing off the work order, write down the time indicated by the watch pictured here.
3:56:38
